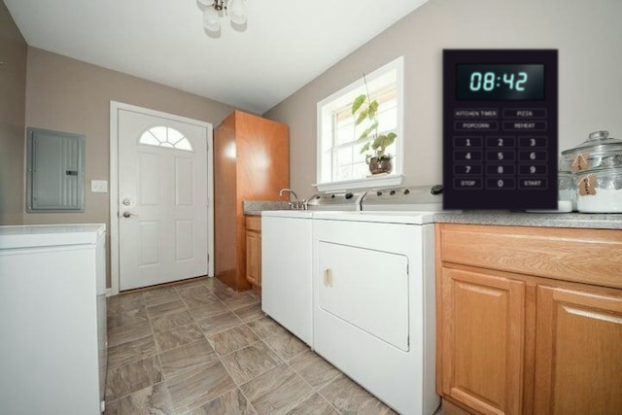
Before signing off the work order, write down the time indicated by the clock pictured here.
8:42
